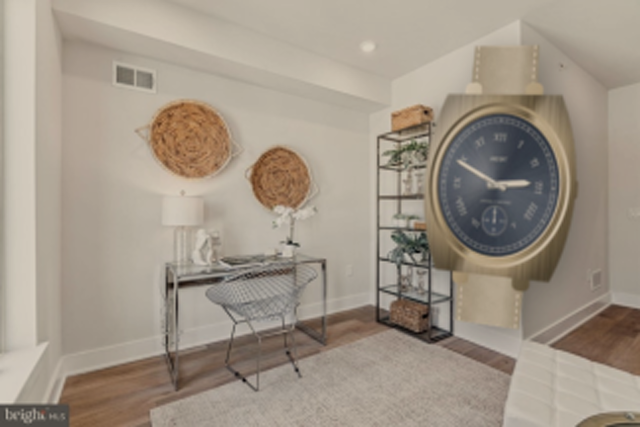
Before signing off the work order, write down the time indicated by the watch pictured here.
2:49
